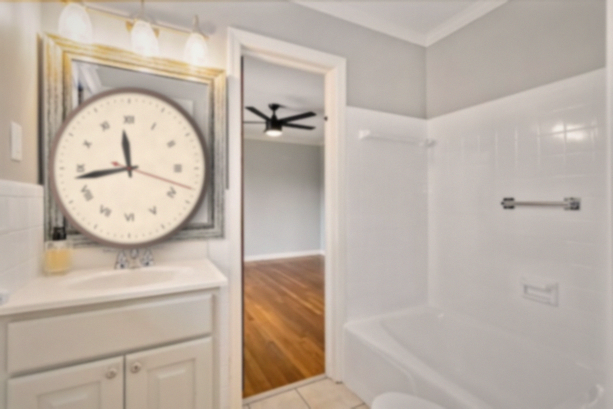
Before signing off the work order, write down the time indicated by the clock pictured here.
11:43:18
